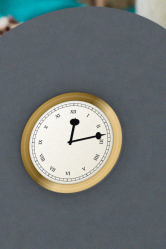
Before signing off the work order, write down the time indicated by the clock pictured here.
12:13
